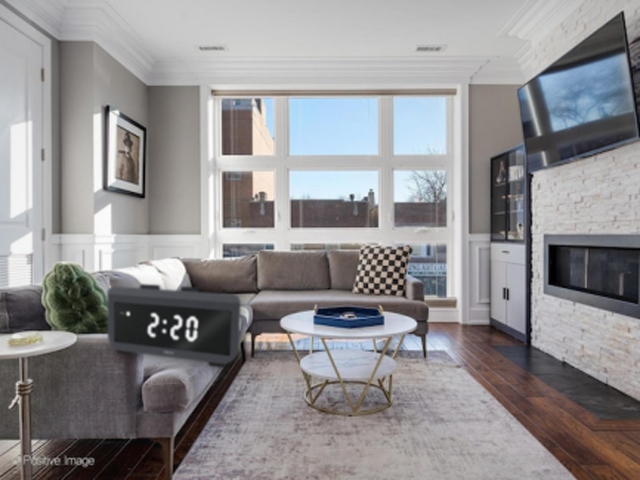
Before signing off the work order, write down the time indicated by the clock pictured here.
2:20
